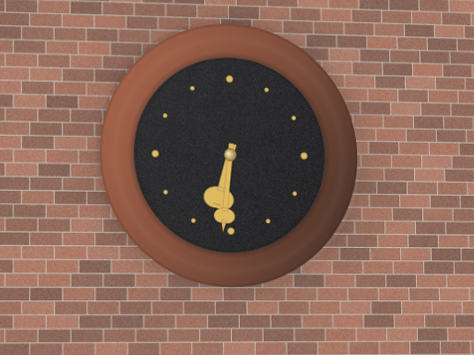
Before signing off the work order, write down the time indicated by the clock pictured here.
6:31
